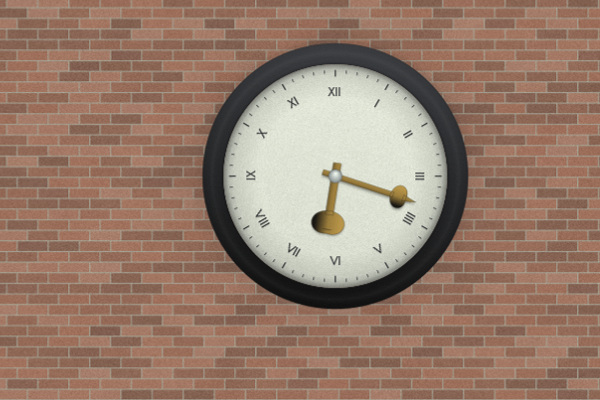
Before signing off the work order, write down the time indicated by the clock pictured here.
6:18
